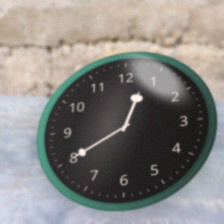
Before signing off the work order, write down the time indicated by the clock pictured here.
12:40
